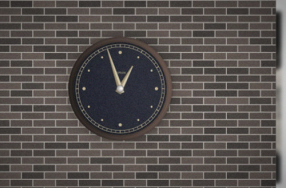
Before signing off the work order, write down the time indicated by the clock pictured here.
12:57
